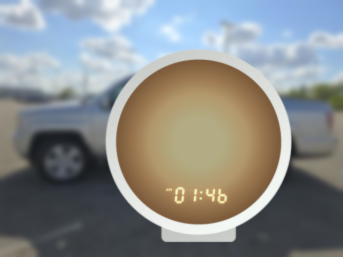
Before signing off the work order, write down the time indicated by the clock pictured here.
1:46
